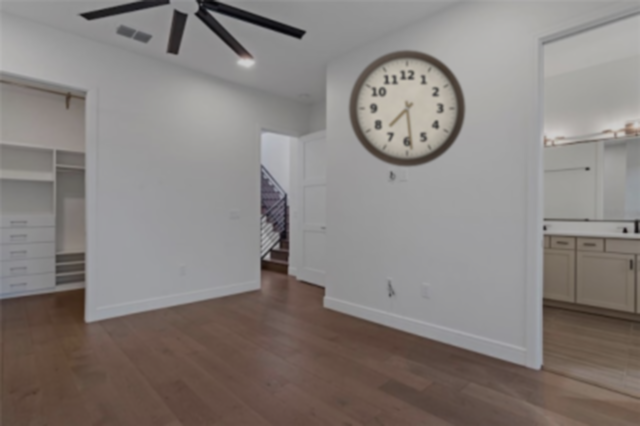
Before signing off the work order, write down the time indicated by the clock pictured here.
7:29
